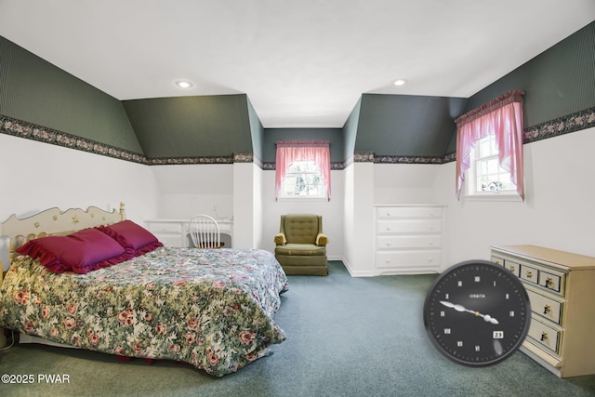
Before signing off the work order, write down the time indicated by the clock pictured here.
3:48
